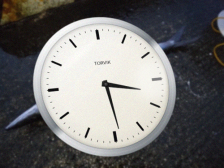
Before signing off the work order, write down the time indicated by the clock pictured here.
3:29
